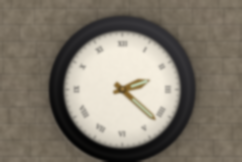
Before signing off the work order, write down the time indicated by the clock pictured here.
2:22
